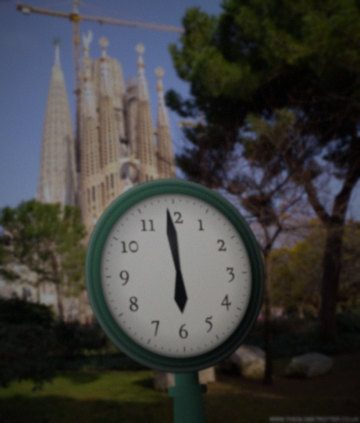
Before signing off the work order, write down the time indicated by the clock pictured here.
5:59
